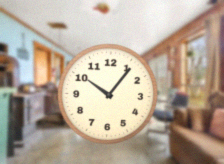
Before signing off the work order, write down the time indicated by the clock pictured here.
10:06
